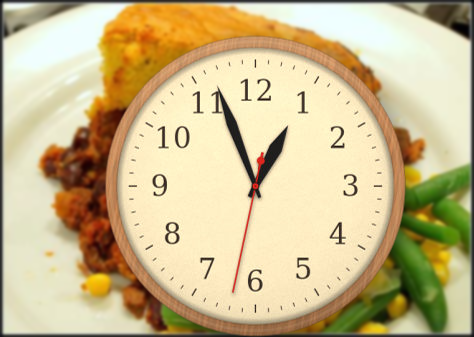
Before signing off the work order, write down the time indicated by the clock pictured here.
12:56:32
